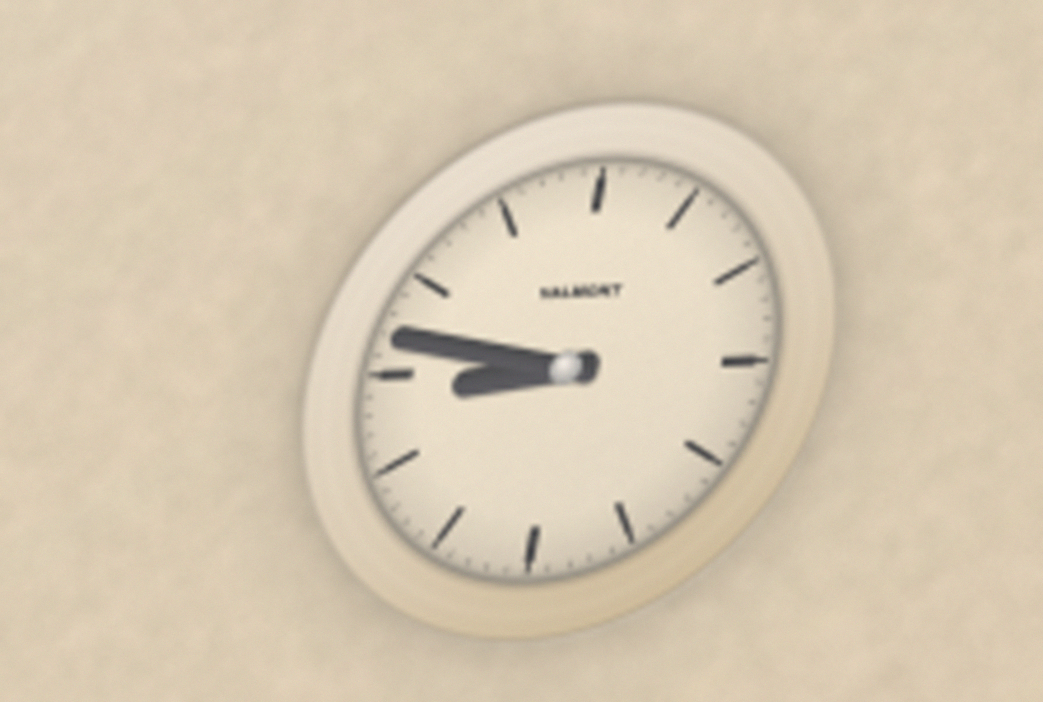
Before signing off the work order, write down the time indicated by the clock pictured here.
8:47
